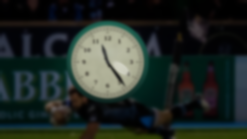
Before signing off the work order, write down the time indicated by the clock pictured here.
11:24
